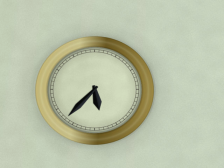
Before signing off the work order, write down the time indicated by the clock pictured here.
5:37
